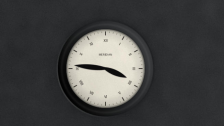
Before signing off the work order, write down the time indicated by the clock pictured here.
3:46
